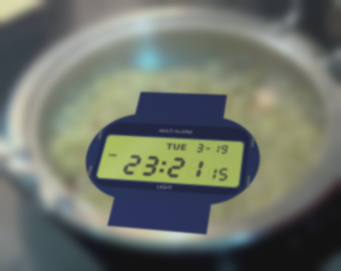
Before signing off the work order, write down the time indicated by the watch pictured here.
23:21:15
